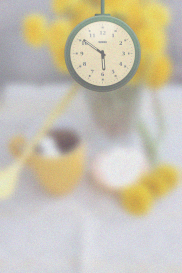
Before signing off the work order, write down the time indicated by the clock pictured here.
5:51
